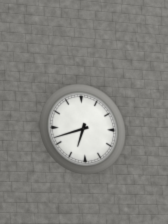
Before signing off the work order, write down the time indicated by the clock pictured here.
6:42
